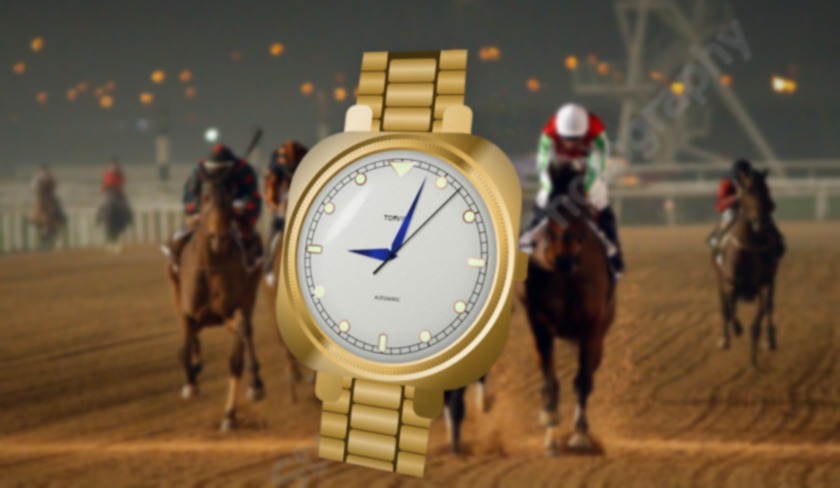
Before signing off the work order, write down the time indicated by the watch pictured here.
9:03:07
